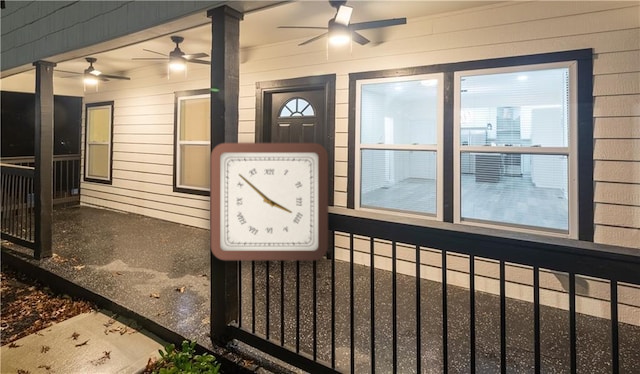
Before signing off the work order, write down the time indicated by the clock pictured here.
3:52
